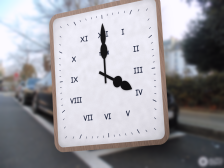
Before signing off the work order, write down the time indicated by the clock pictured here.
4:00
